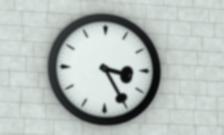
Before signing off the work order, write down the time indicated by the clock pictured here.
3:25
